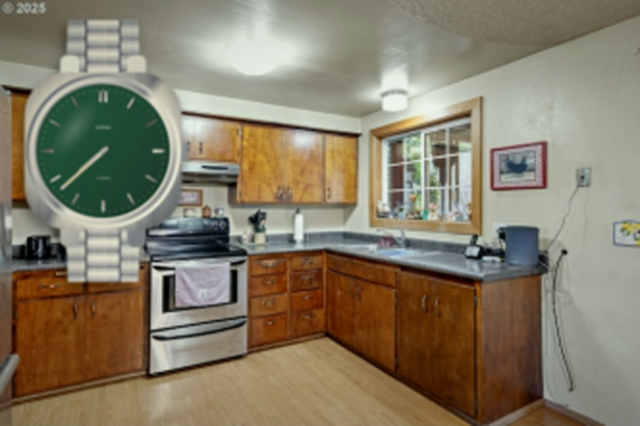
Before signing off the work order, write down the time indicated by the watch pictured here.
7:38
